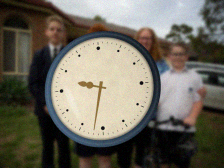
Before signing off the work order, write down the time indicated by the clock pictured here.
9:32
